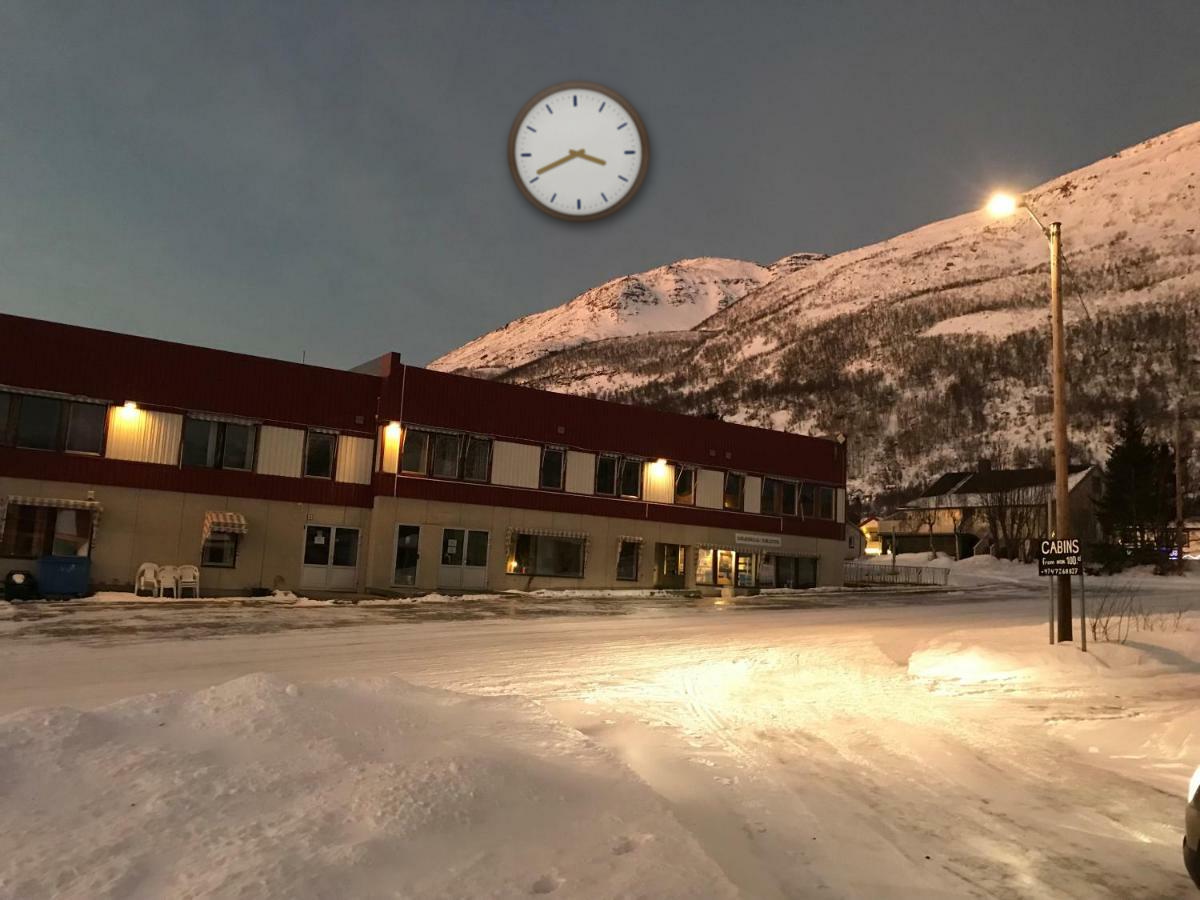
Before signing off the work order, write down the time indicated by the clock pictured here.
3:41
